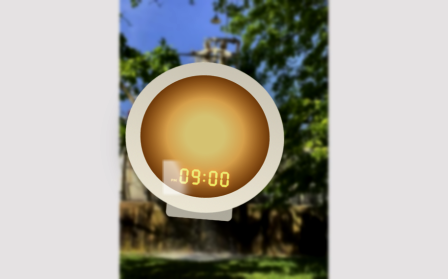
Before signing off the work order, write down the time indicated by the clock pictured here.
9:00
